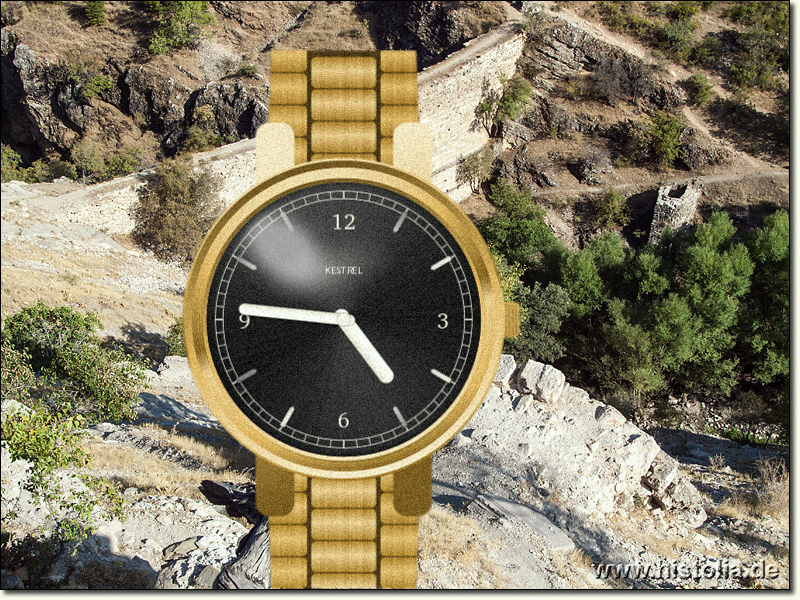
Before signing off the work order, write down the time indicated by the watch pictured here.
4:46
